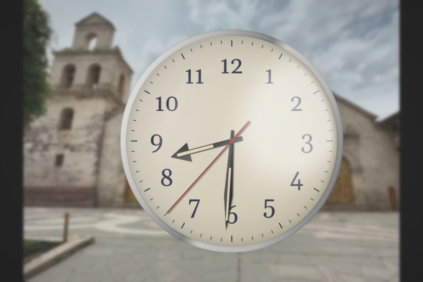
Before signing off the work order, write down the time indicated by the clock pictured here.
8:30:37
